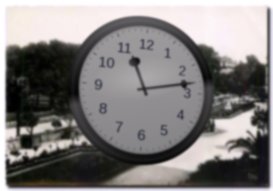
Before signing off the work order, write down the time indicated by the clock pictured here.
11:13
